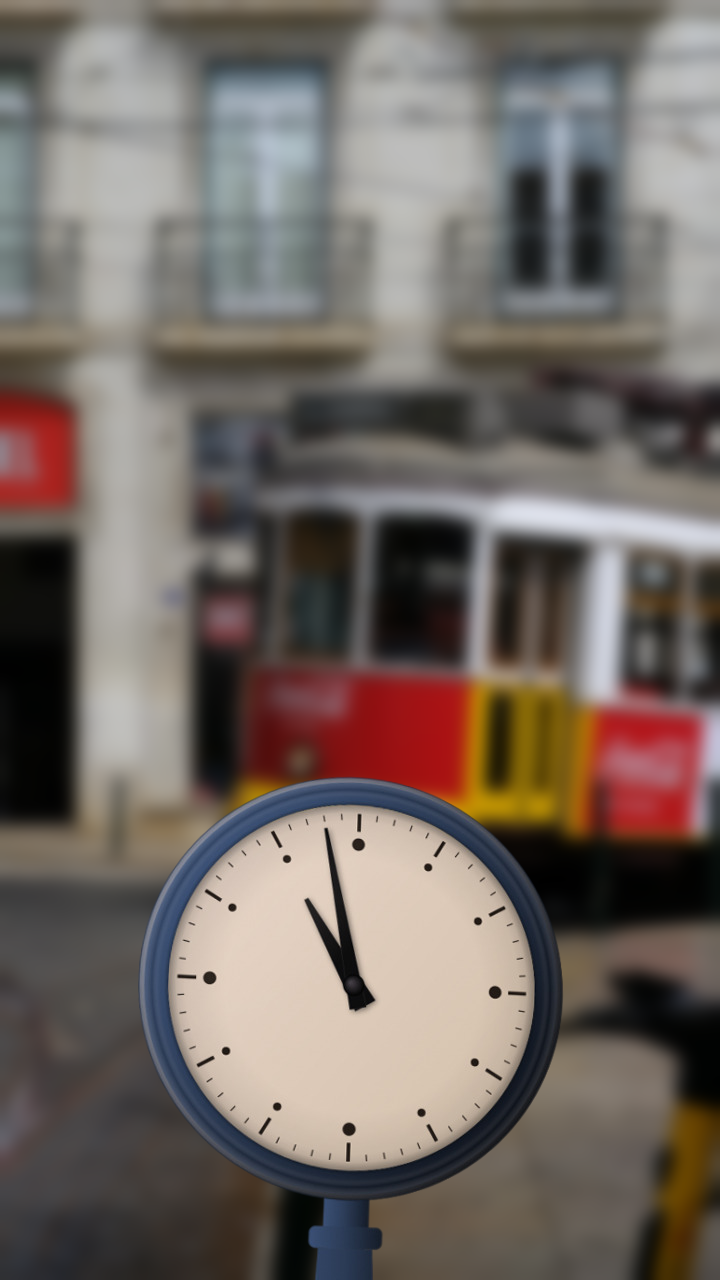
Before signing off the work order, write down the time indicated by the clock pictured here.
10:58
